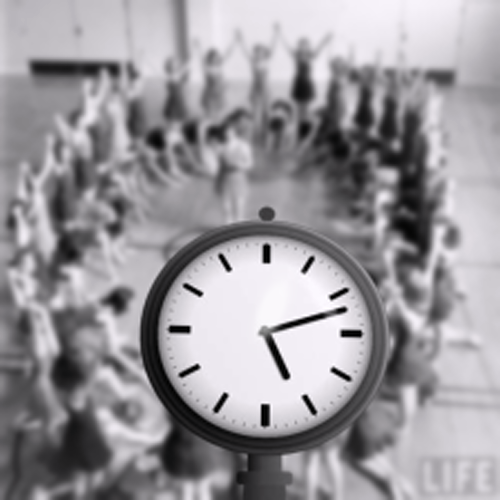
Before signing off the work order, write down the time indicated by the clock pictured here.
5:12
